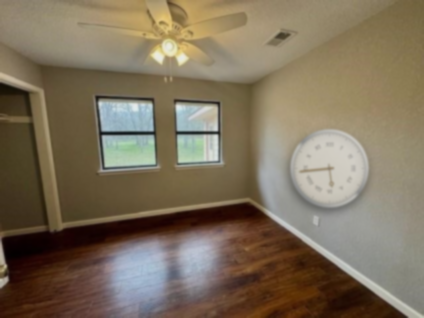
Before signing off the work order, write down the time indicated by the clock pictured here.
5:44
